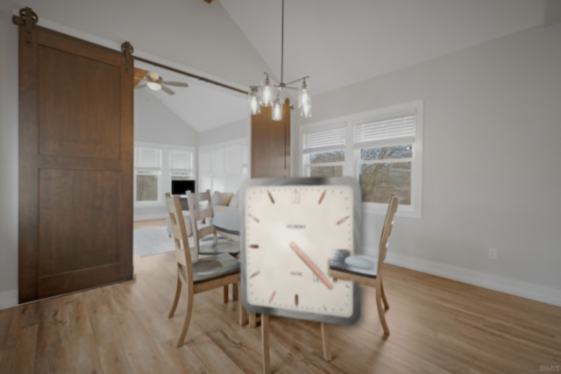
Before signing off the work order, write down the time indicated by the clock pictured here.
4:22
